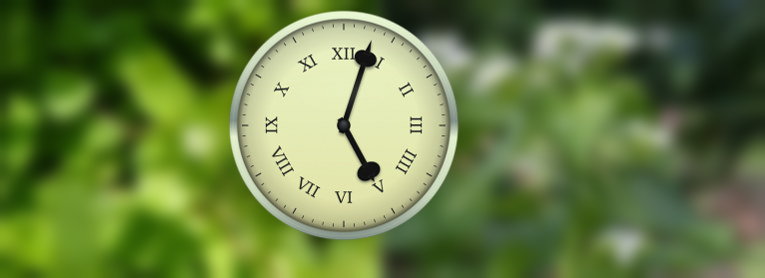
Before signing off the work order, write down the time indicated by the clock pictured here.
5:03
